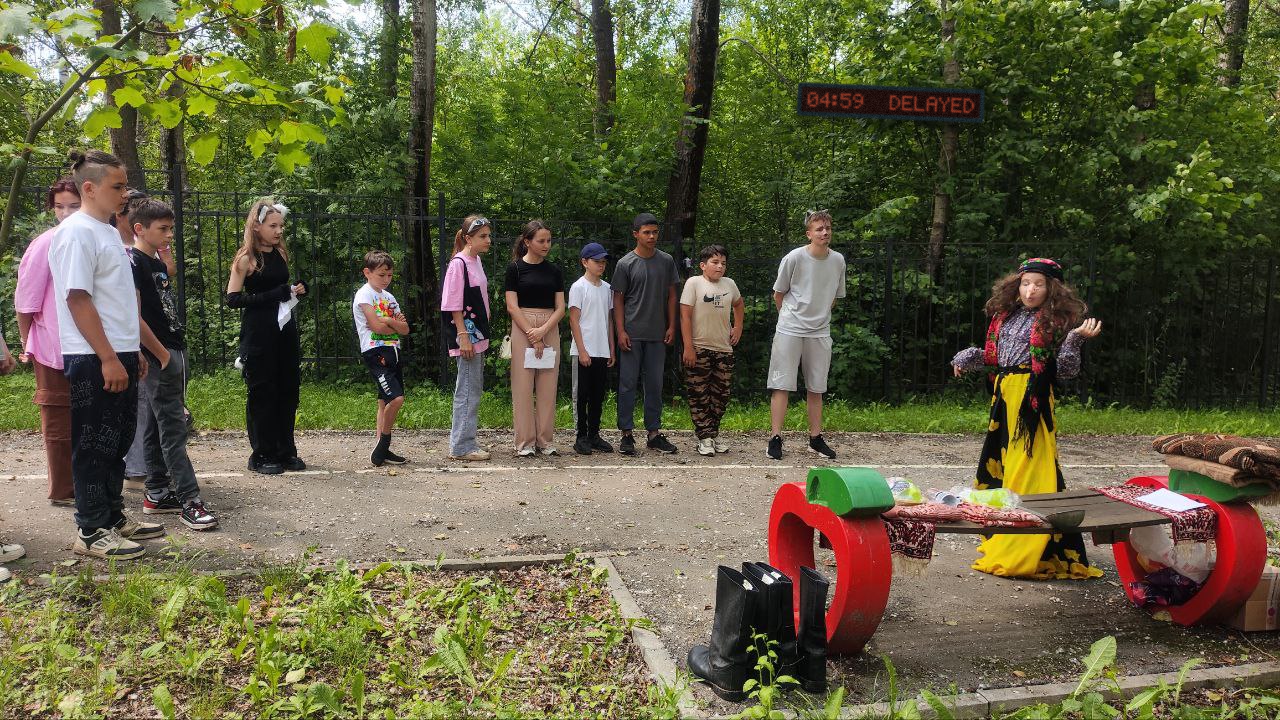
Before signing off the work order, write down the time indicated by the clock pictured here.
4:59
